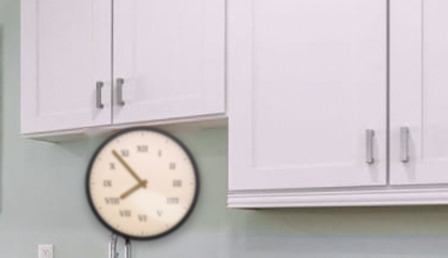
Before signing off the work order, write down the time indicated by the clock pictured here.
7:53
